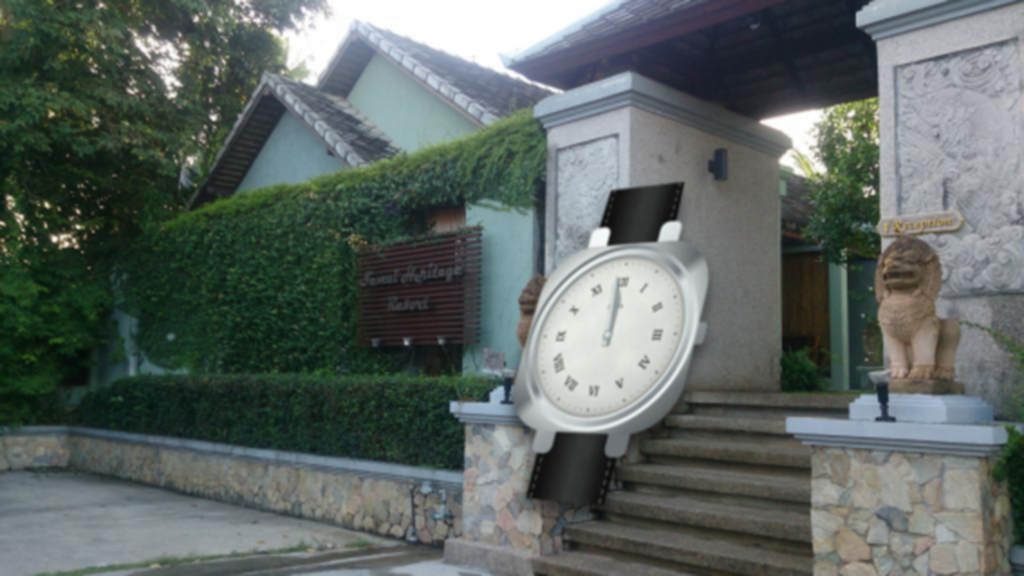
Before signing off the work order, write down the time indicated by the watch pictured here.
11:59
